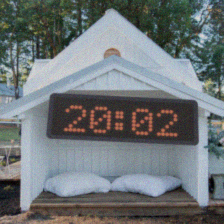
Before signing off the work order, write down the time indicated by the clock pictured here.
20:02
